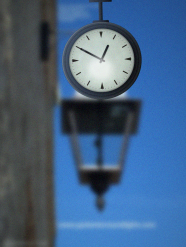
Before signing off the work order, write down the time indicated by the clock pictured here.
12:50
